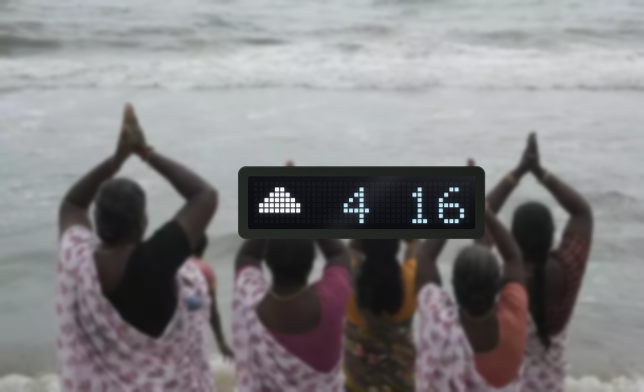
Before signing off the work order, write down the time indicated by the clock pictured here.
4:16
